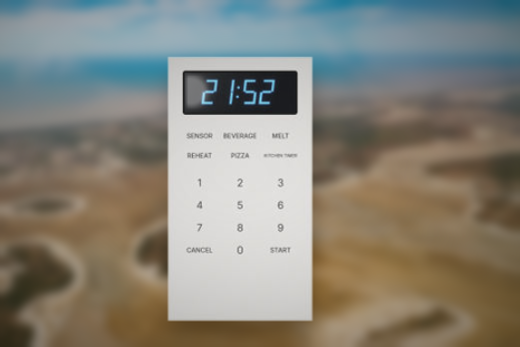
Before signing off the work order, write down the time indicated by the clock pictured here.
21:52
